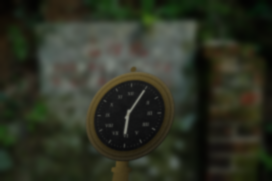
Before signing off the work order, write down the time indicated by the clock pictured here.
6:05
